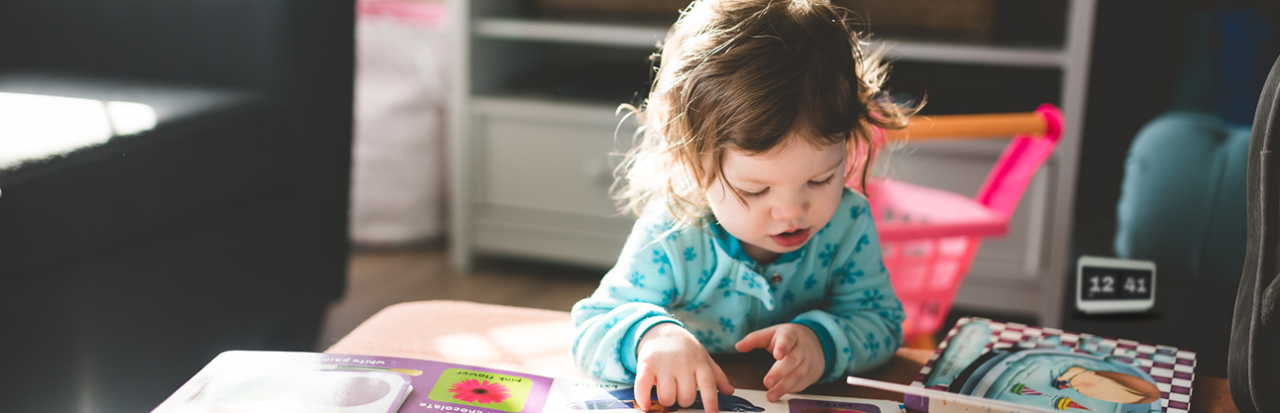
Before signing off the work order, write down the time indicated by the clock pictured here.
12:41
